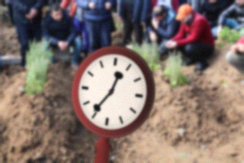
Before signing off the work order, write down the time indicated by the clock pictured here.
12:36
